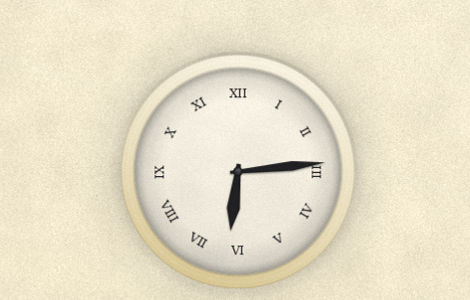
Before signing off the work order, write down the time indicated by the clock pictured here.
6:14
